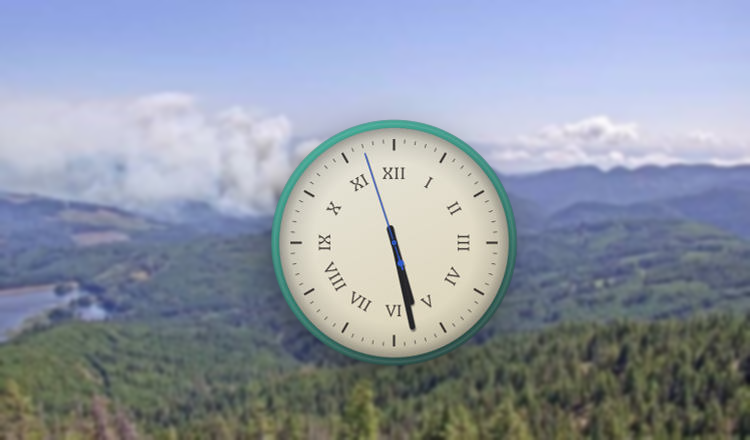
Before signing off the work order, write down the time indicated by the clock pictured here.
5:27:57
